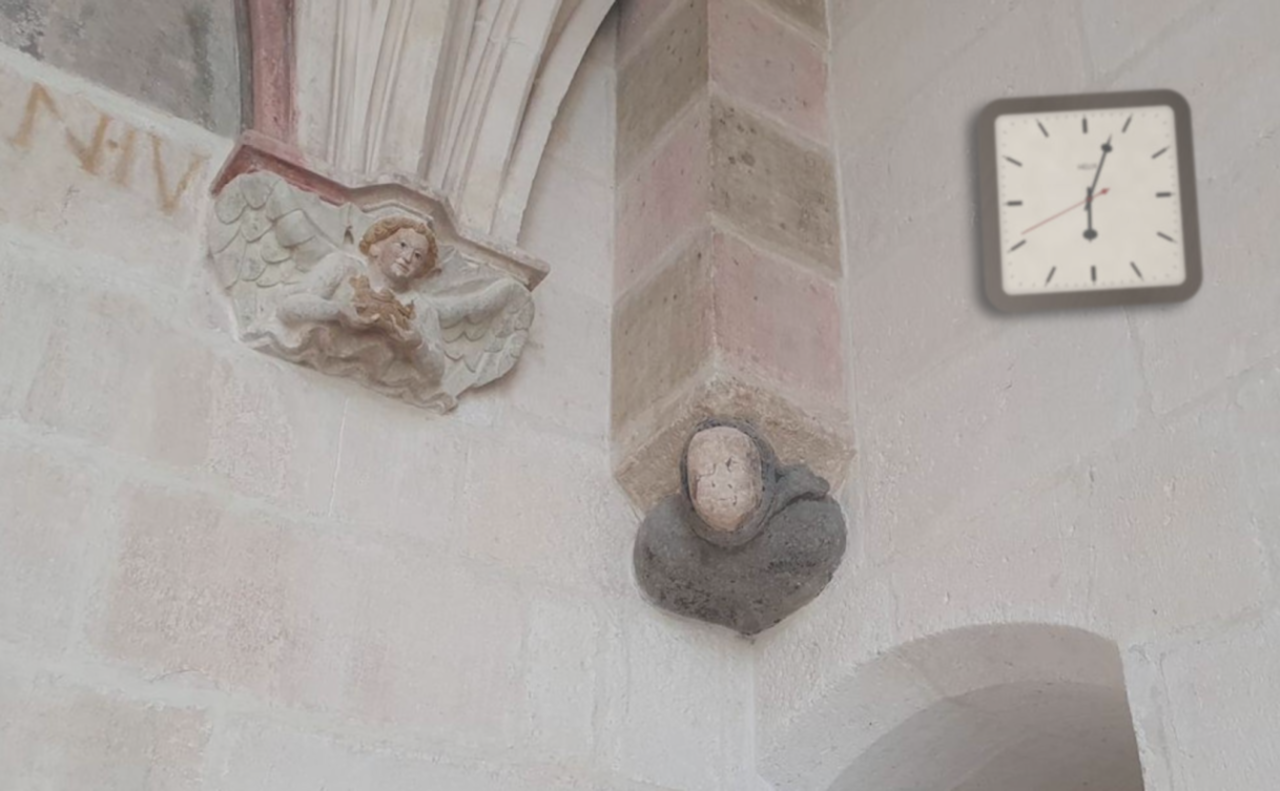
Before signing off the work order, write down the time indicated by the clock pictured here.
6:03:41
